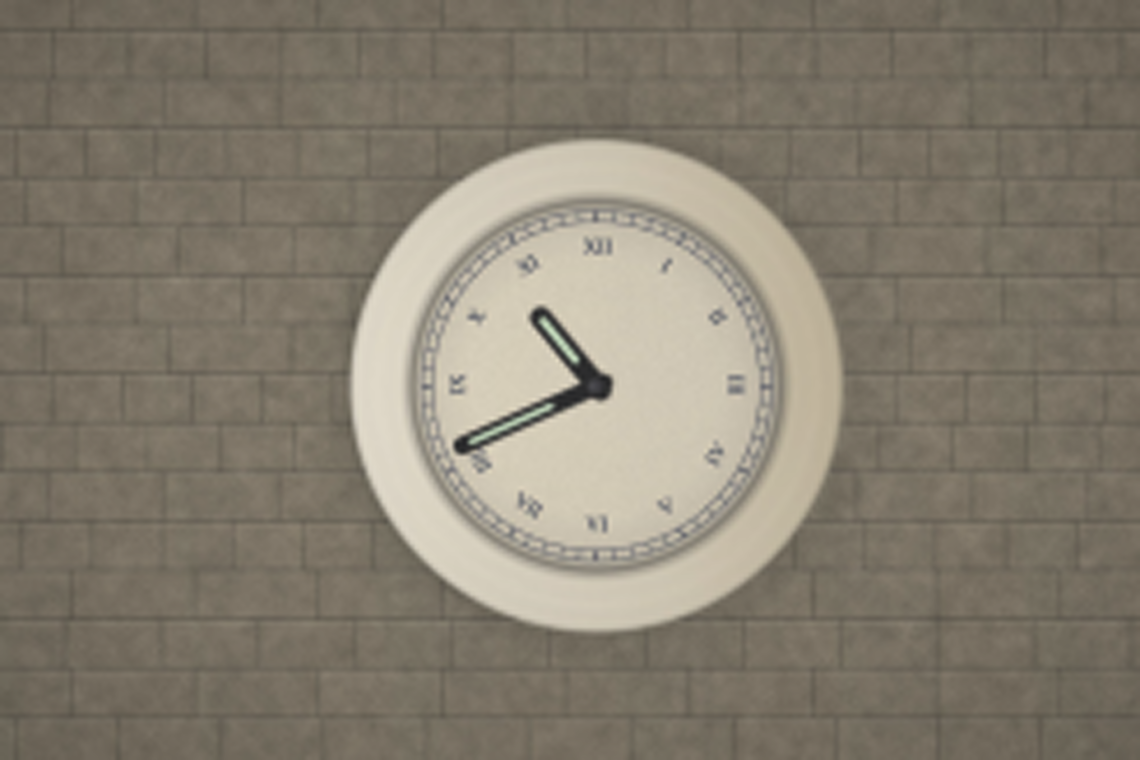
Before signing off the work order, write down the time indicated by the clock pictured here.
10:41
